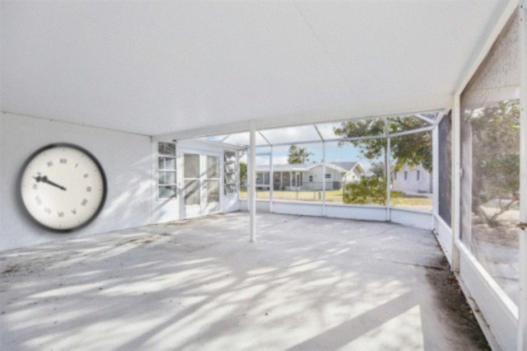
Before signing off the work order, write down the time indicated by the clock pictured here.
9:48
